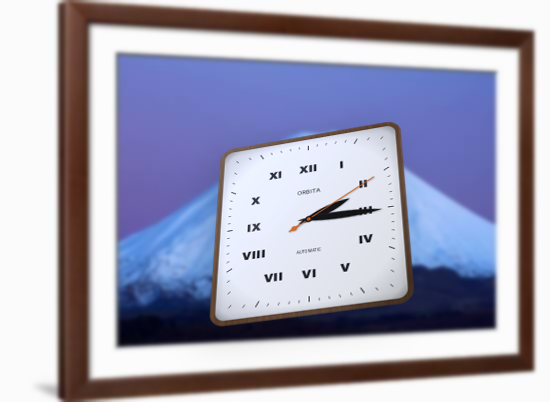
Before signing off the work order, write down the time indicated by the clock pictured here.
2:15:10
